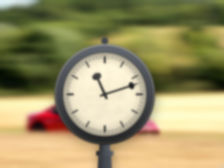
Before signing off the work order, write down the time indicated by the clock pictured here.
11:12
